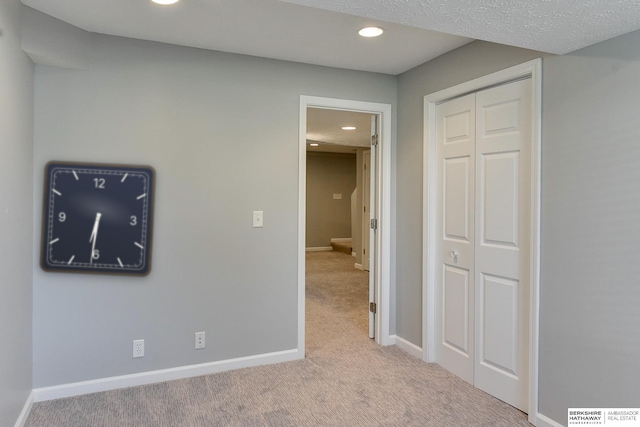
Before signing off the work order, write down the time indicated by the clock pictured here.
6:31
